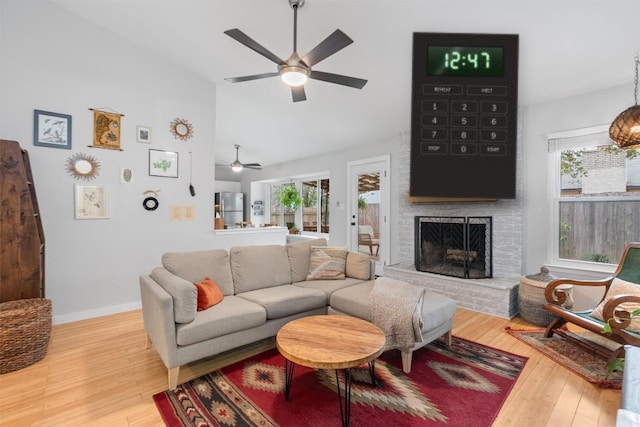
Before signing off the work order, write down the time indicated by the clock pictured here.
12:47
